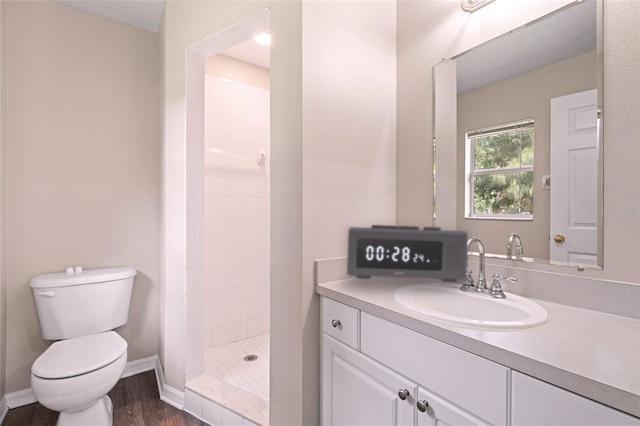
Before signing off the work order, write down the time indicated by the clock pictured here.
0:28
